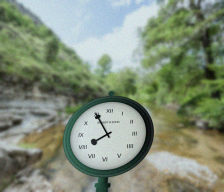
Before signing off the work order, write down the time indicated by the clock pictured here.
7:55
